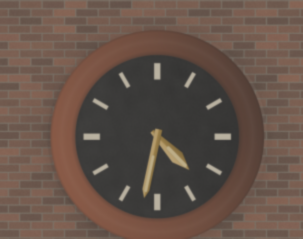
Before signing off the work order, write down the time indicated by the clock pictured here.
4:32
